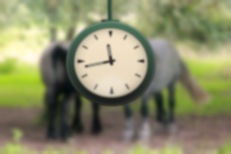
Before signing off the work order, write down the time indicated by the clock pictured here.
11:43
